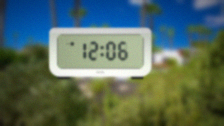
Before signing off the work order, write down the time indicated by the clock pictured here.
12:06
